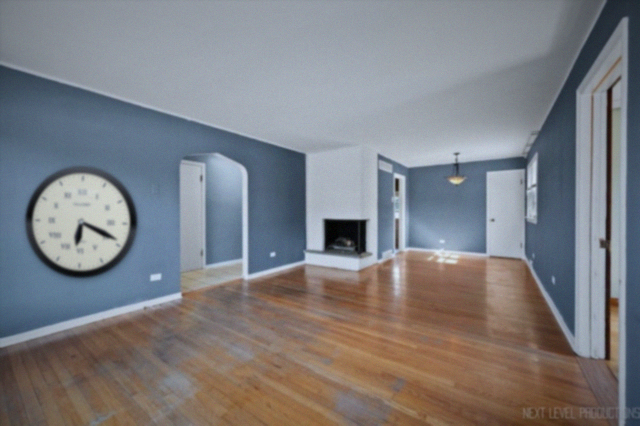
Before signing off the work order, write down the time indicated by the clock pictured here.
6:19
